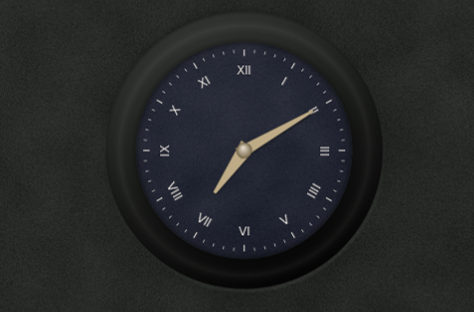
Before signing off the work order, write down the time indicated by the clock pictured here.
7:10
